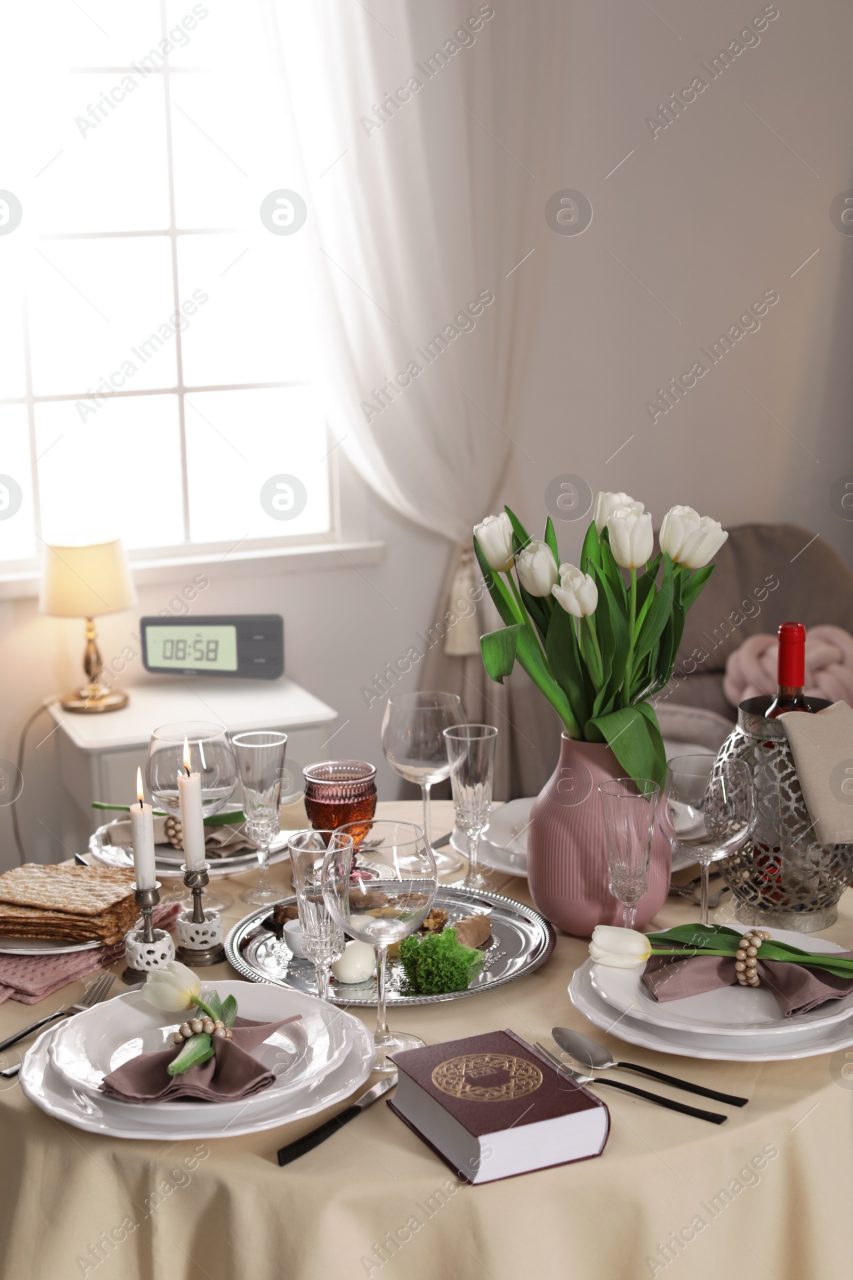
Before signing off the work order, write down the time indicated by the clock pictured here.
8:58
